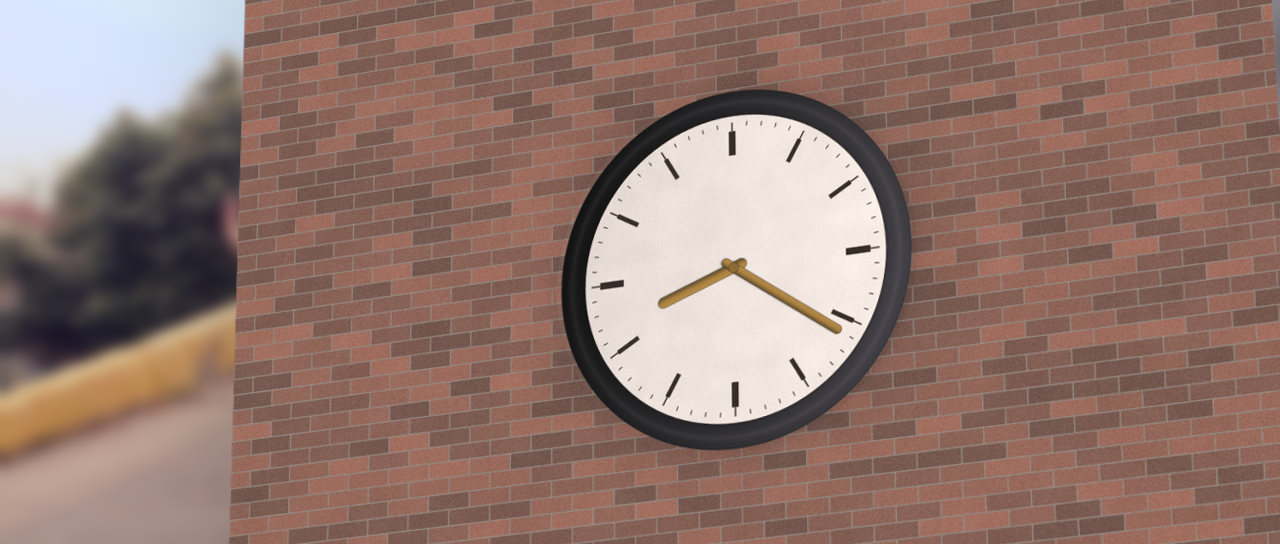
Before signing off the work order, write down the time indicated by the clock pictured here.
8:21
